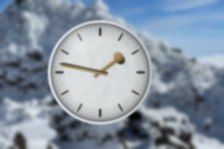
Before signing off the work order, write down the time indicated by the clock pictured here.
1:47
